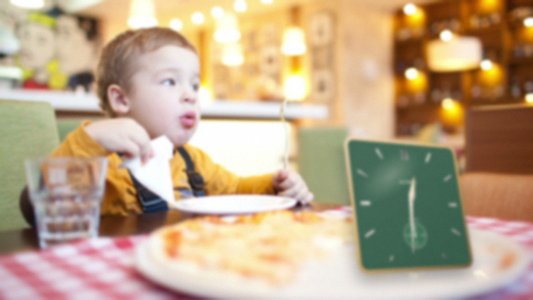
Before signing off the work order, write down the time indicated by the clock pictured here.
12:31
